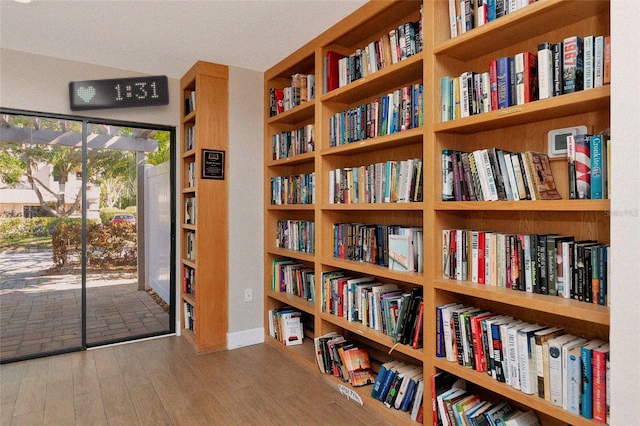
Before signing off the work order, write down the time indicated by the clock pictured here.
1:31
